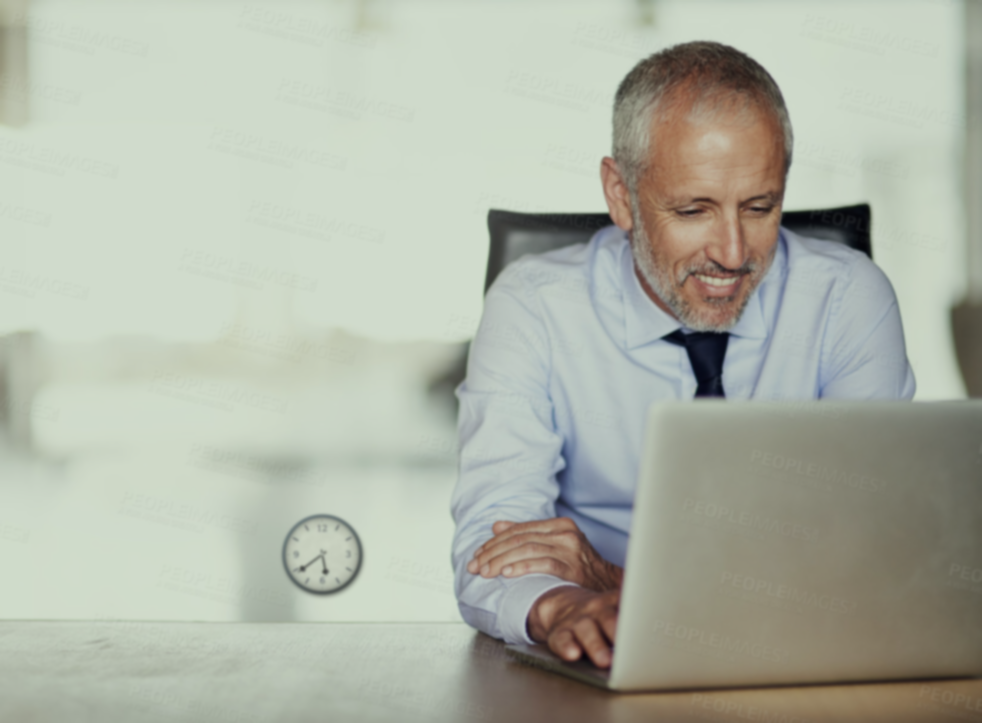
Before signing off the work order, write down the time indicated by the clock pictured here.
5:39
